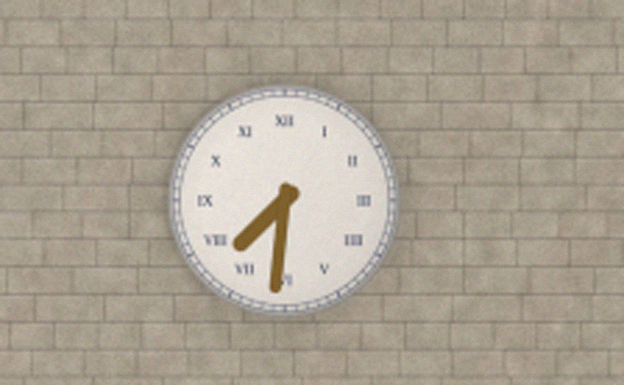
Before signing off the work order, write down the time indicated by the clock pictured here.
7:31
